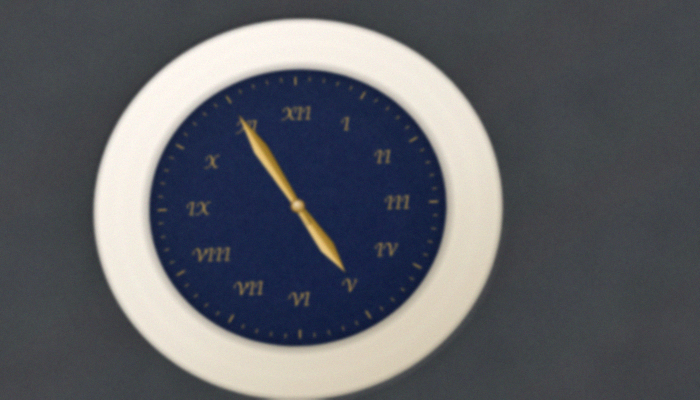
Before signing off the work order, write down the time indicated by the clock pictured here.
4:55
